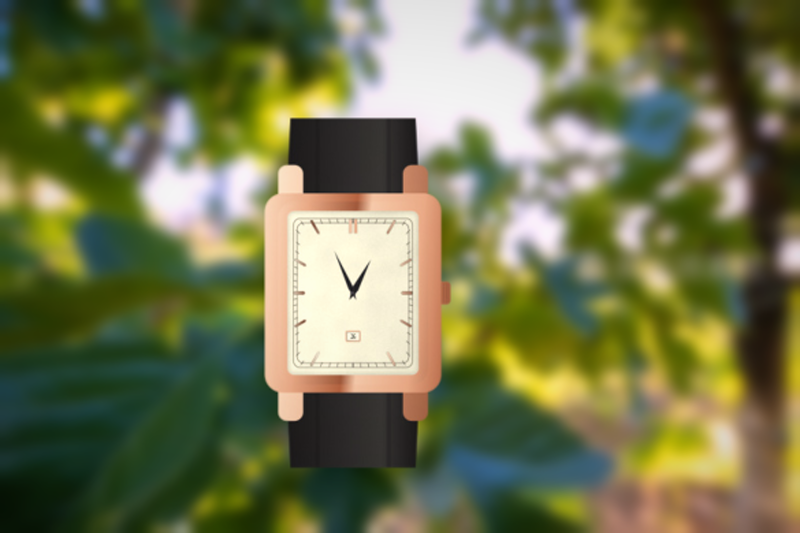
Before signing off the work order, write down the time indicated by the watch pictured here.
12:56
